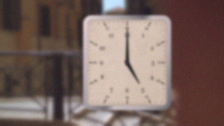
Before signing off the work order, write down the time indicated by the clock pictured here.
5:00
